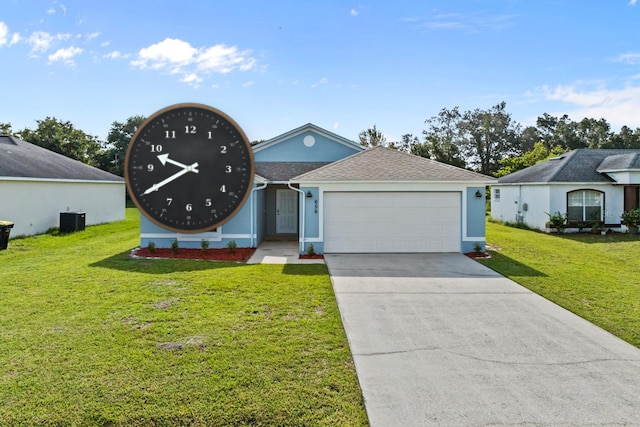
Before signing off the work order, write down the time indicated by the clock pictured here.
9:40
